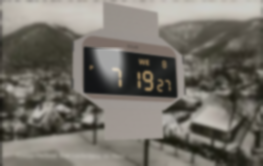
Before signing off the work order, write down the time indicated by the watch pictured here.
7:19:27
